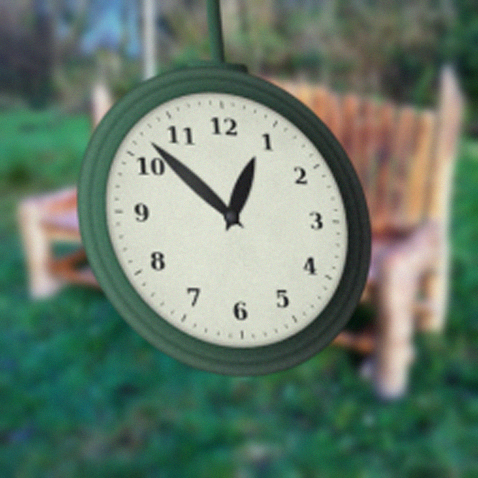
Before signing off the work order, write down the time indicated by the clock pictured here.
12:52
